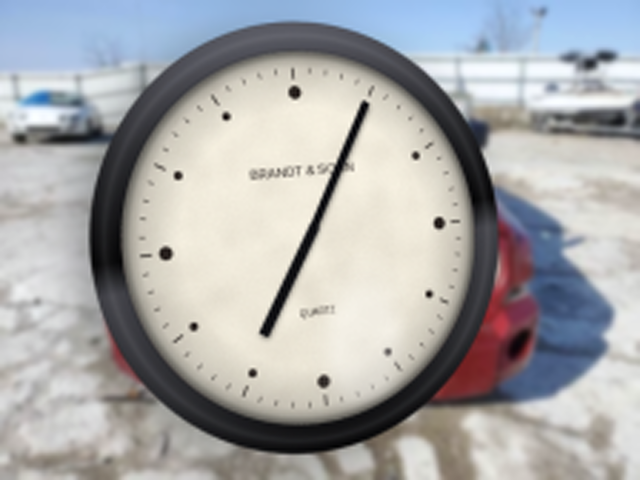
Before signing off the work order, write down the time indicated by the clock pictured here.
7:05
